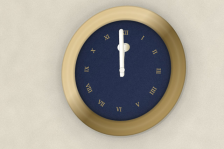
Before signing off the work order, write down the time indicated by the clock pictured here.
11:59
